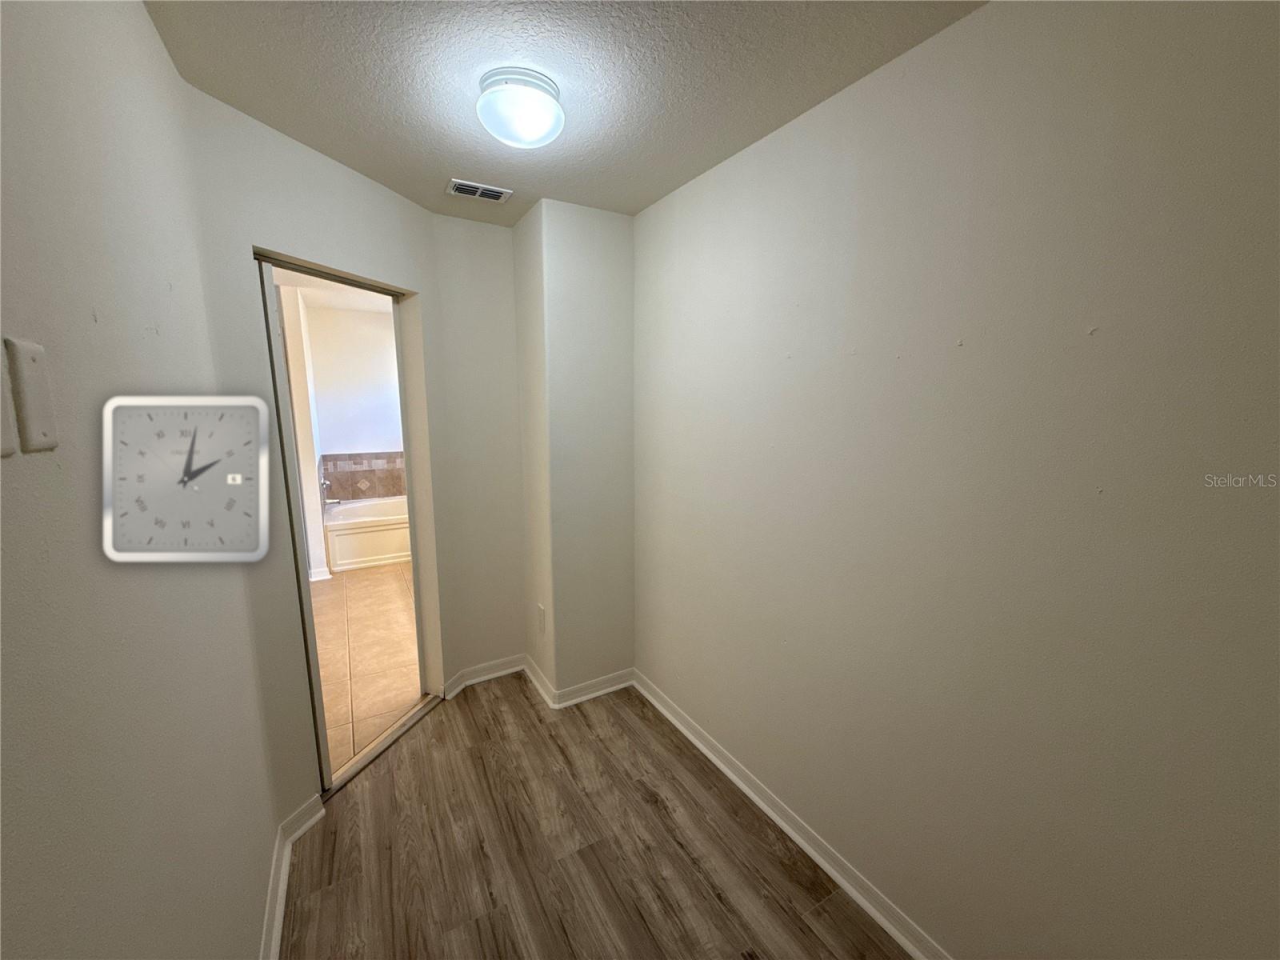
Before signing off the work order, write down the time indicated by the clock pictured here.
2:01:52
